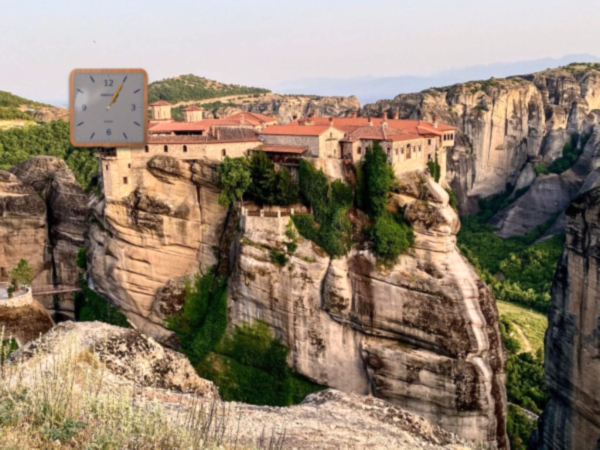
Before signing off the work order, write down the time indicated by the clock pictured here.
1:05
